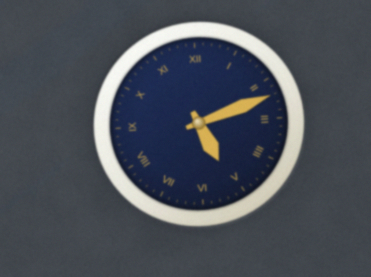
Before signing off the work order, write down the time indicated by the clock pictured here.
5:12
